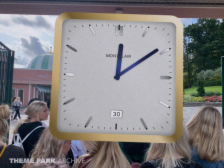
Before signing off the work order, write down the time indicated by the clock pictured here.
12:09
